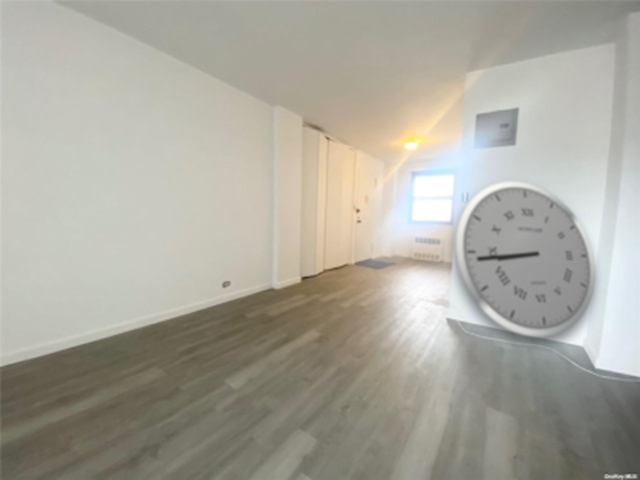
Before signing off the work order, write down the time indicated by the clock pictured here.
8:44
